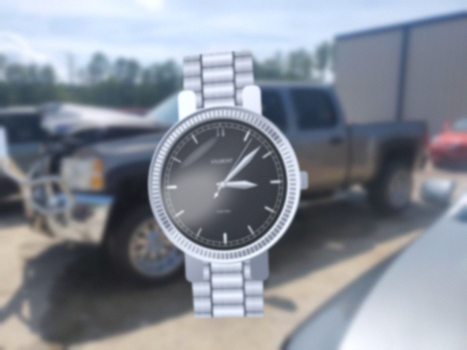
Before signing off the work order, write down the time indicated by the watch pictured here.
3:08:06
